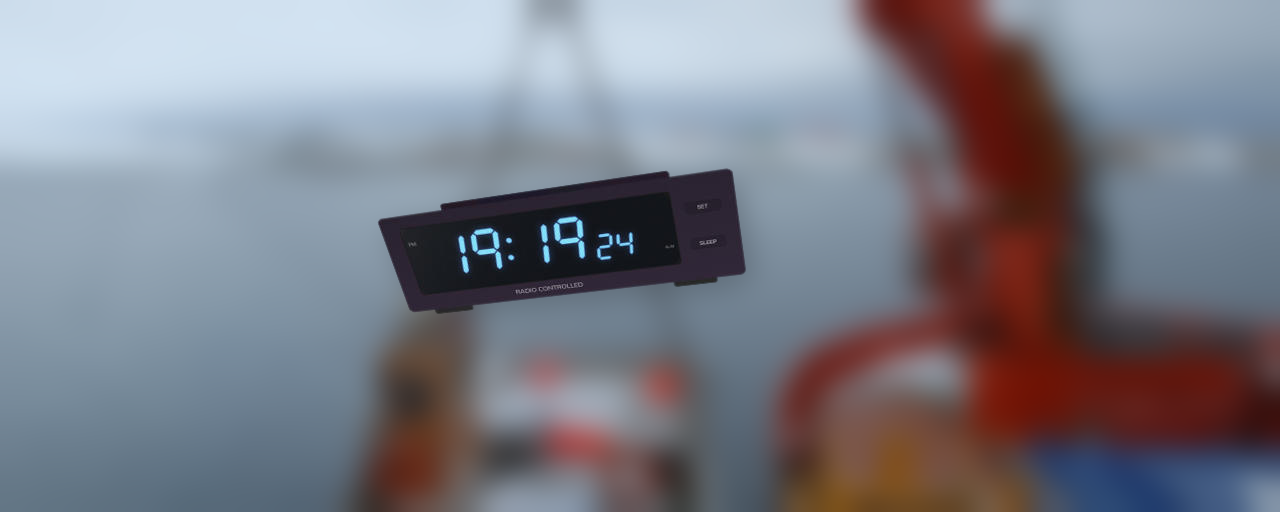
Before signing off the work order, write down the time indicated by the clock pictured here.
19:19:24
